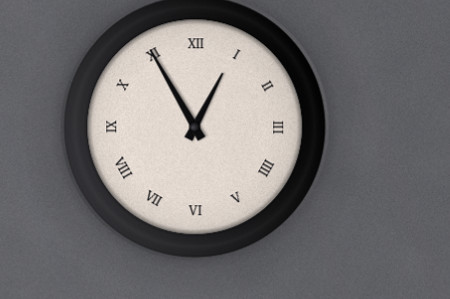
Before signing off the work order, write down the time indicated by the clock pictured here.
12:55
